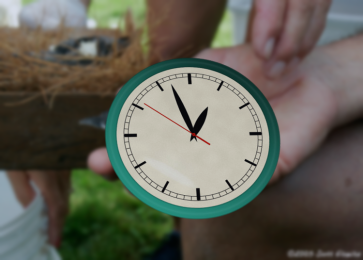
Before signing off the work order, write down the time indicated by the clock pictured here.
12:56:51
